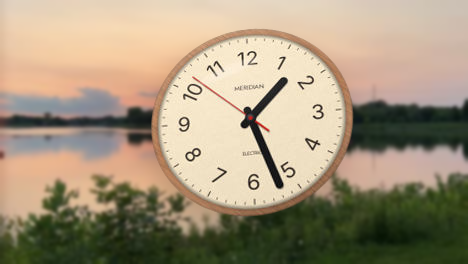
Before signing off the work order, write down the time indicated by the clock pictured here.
1:26:52
